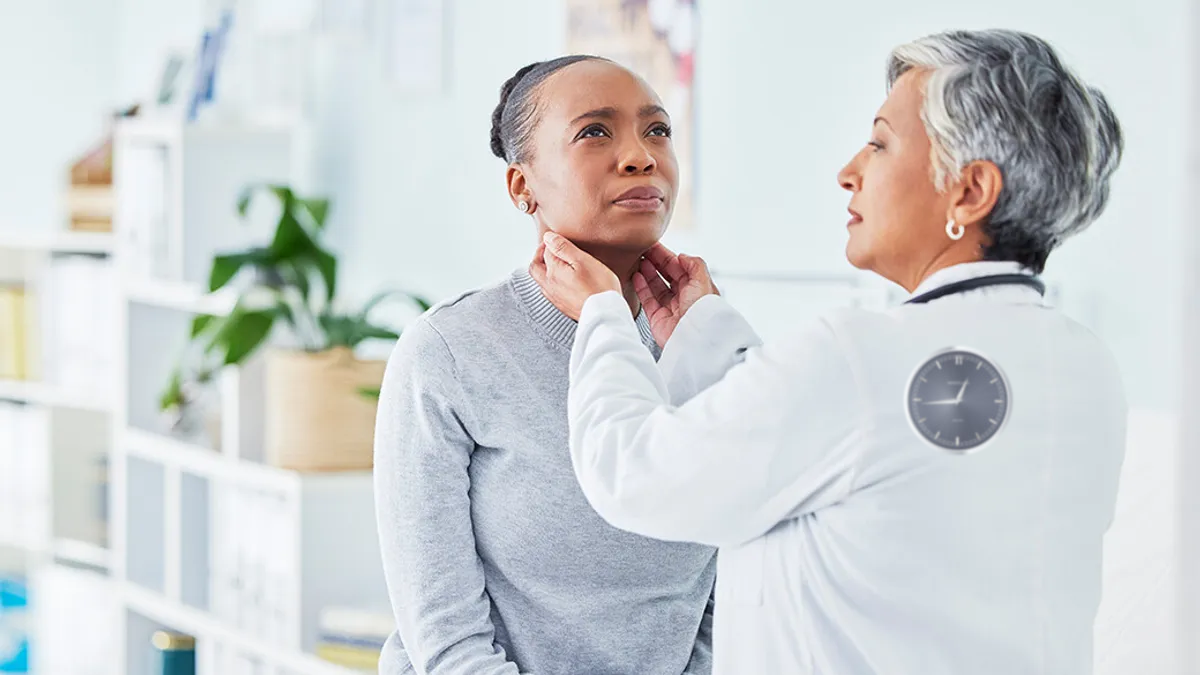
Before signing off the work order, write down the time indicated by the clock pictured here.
12:44
